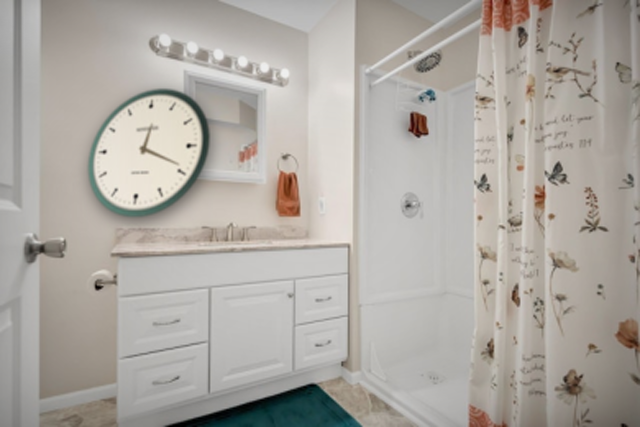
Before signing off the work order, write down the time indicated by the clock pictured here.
12:19
